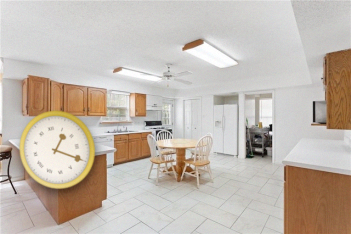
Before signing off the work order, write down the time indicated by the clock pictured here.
1:20
